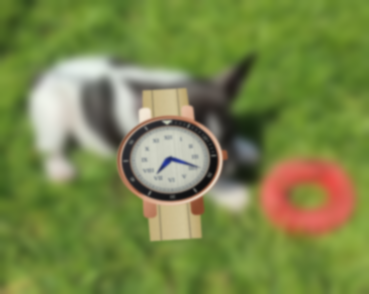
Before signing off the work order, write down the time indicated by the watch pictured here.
7:19
